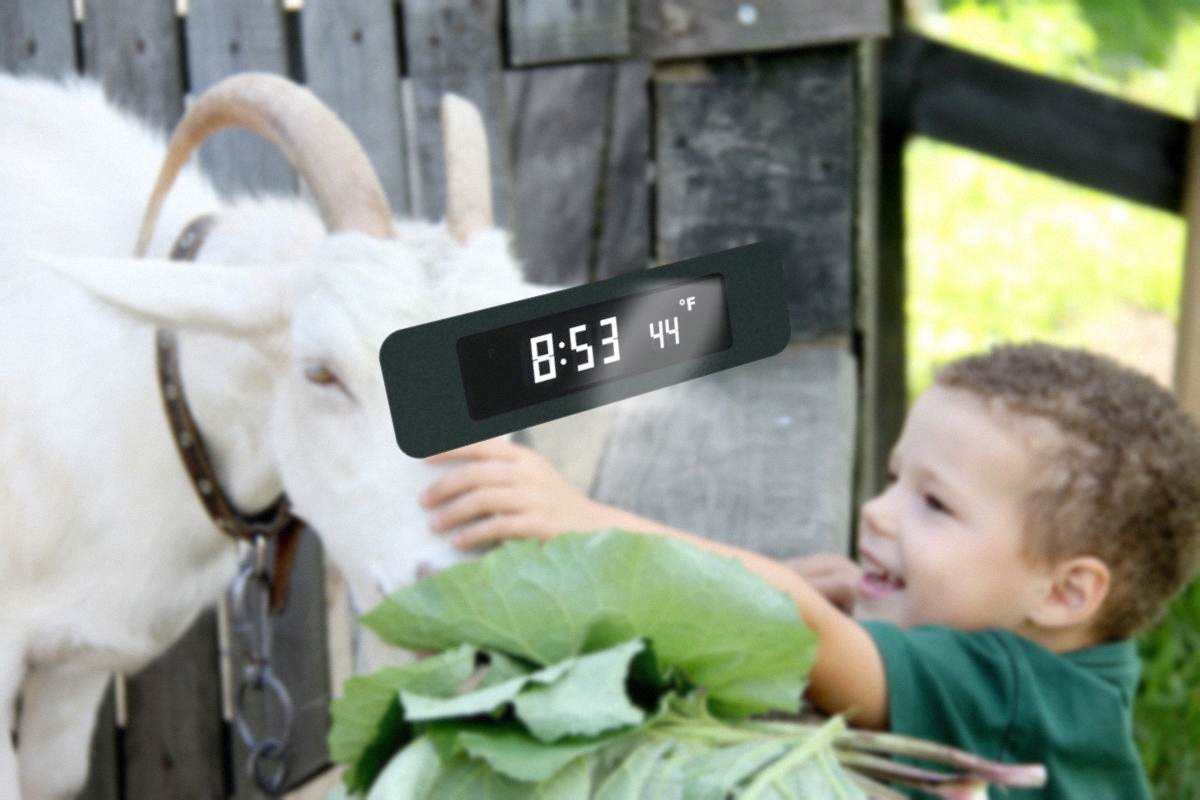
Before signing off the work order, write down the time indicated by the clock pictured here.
8:53
